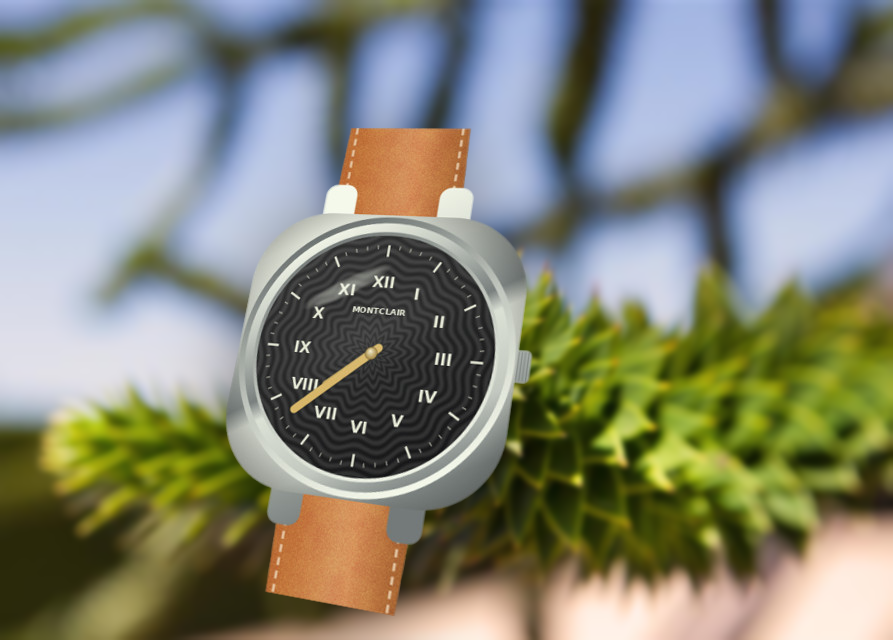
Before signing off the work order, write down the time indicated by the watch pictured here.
7:38
